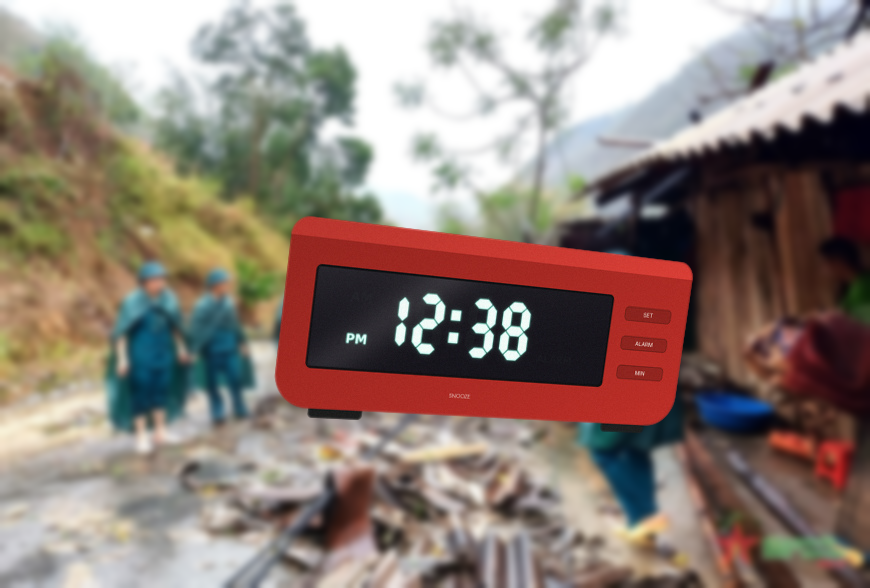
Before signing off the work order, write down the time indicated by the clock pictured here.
12:38
